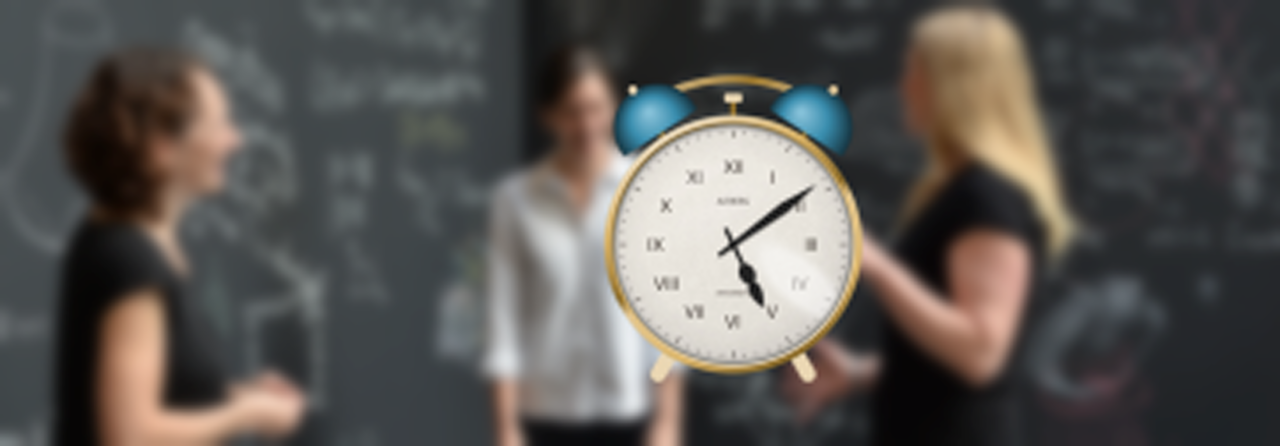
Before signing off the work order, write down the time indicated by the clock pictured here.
5:09
